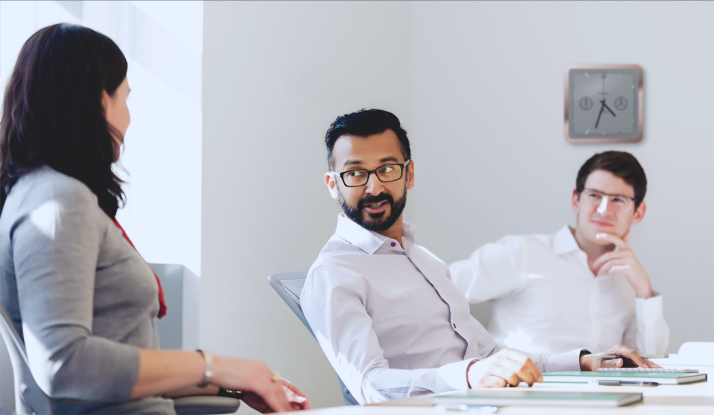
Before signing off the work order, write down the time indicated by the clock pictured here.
4:33
